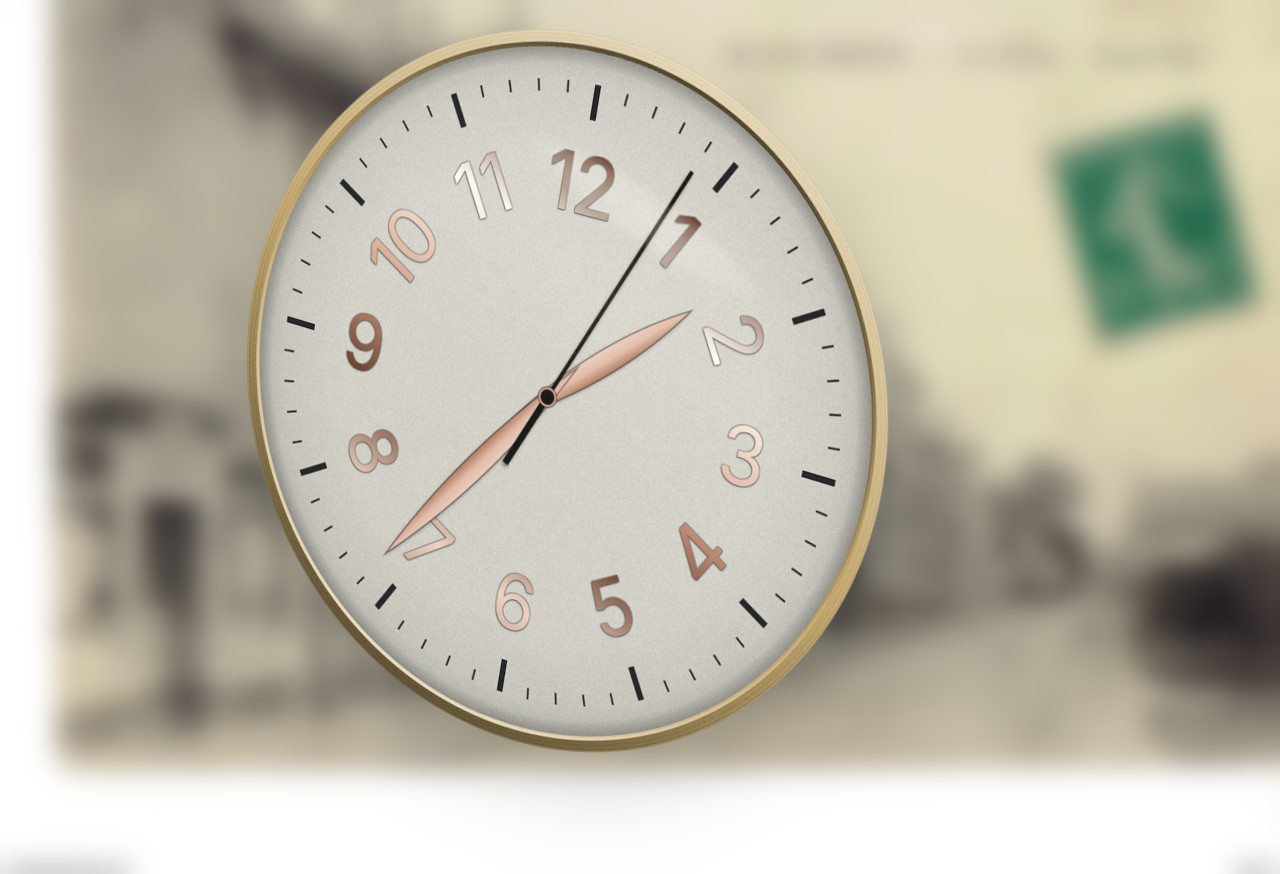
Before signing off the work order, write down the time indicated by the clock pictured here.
1:36:04
